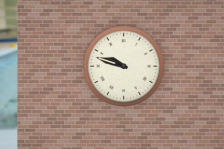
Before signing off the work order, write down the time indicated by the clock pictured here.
9:48
